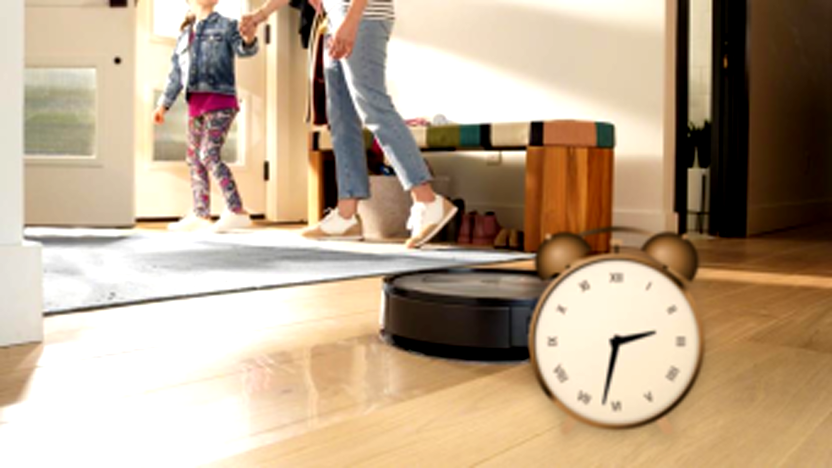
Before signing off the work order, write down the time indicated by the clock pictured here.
2:32
